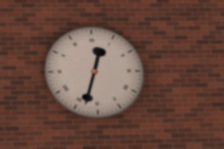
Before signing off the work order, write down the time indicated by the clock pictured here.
12:33
